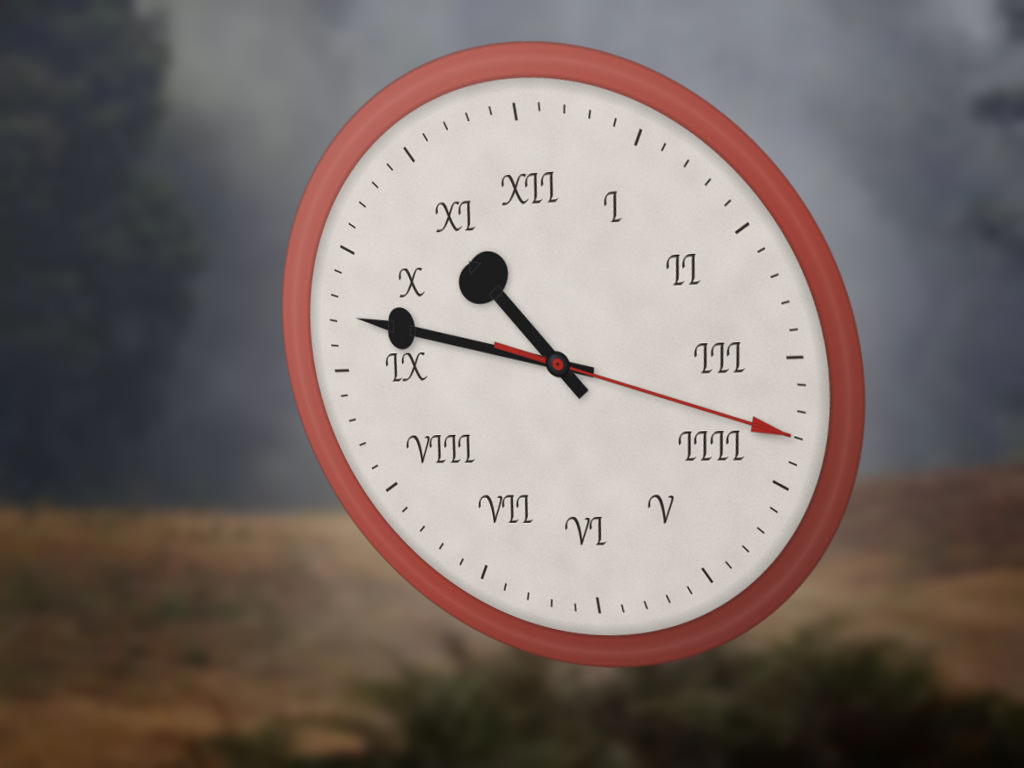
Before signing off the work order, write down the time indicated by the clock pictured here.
10:47:18
